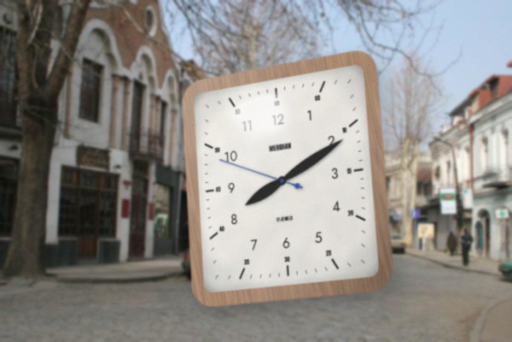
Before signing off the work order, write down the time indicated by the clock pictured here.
8:10:49
